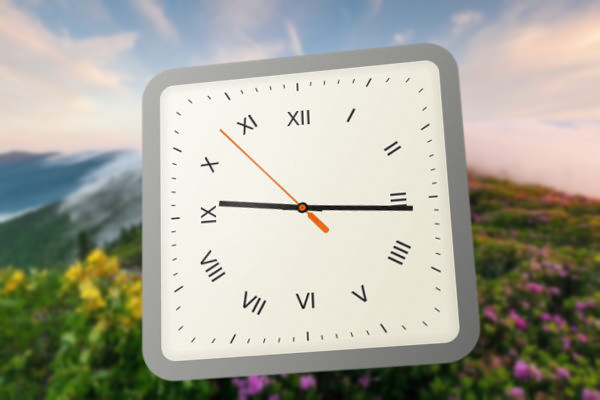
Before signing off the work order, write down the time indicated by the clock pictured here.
9:15:53
